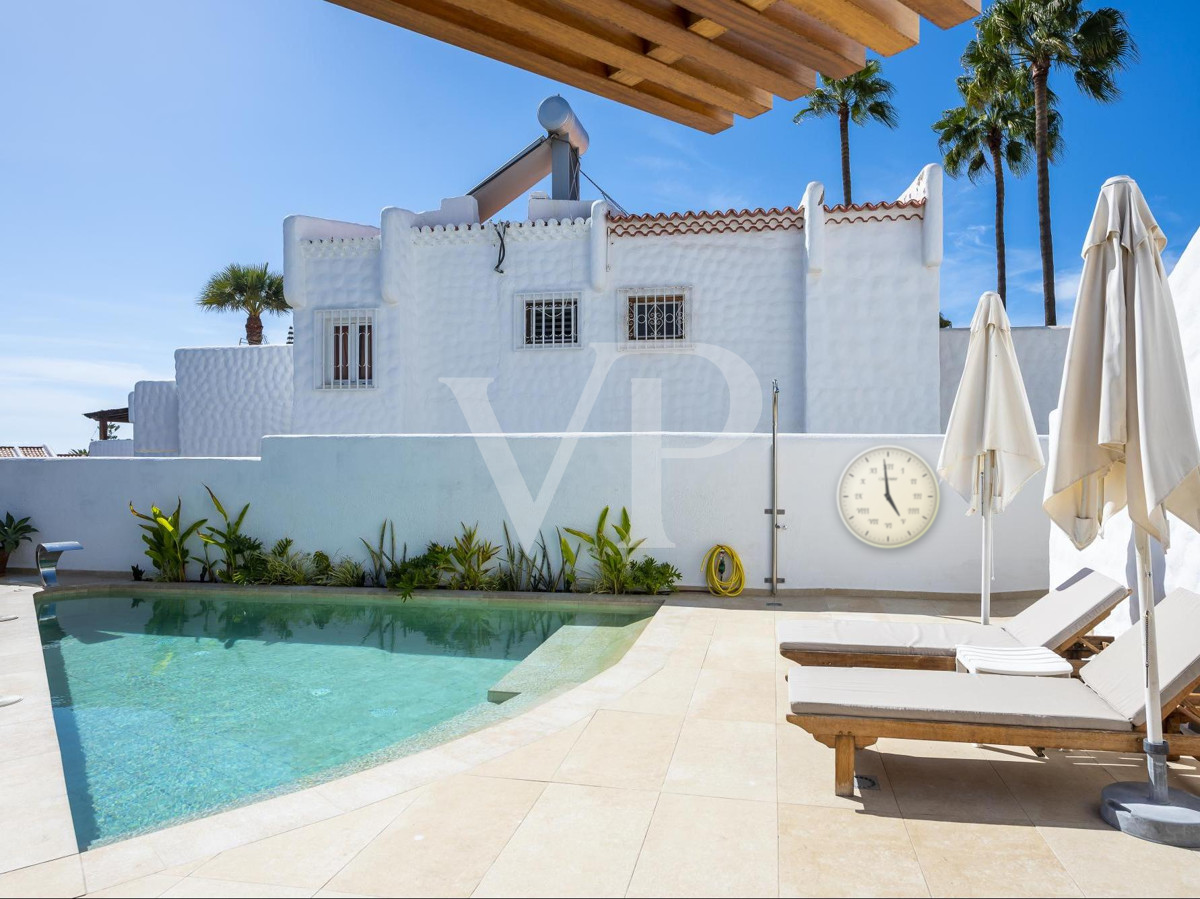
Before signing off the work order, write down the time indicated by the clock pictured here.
4:59
